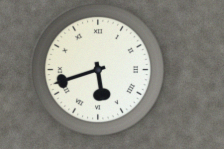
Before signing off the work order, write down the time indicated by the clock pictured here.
5:42
